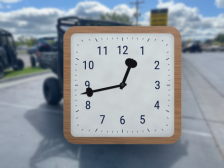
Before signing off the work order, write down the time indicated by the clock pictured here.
12:43
